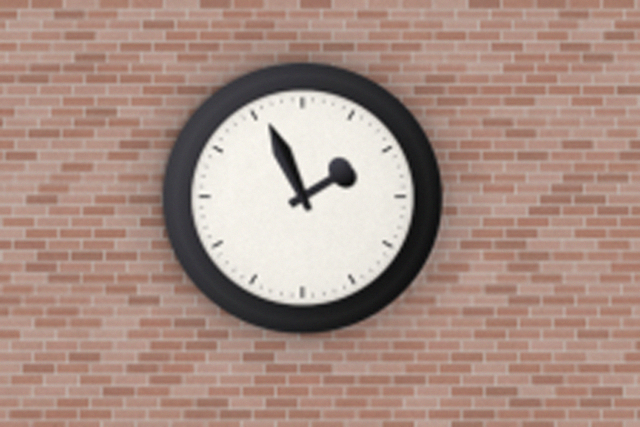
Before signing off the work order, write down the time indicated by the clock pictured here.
1:56
